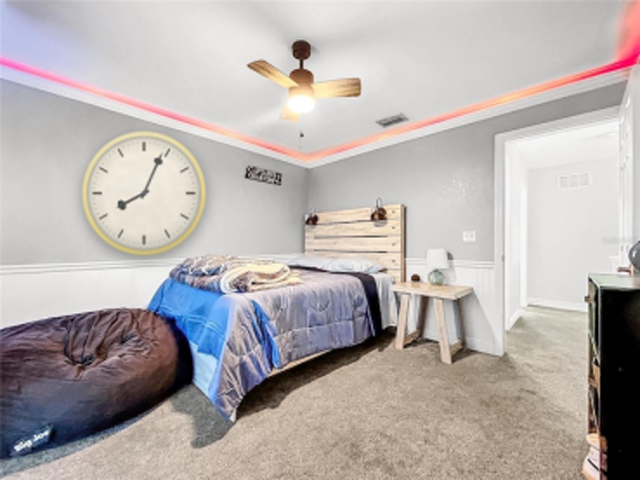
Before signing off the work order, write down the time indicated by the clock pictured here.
8:04
